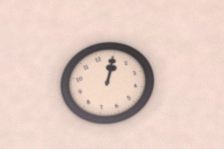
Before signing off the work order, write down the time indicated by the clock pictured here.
1:05
